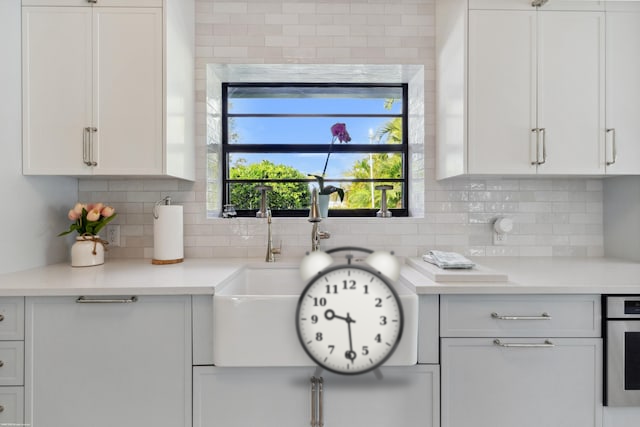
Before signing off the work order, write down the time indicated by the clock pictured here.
9:29
